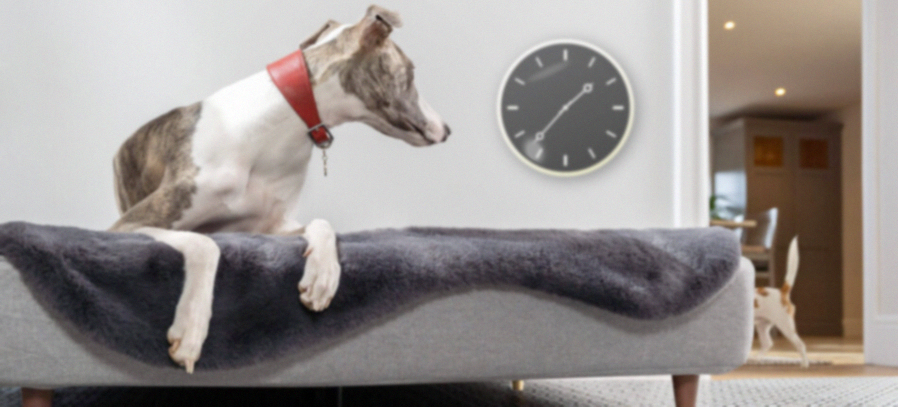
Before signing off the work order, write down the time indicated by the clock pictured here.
1:37
